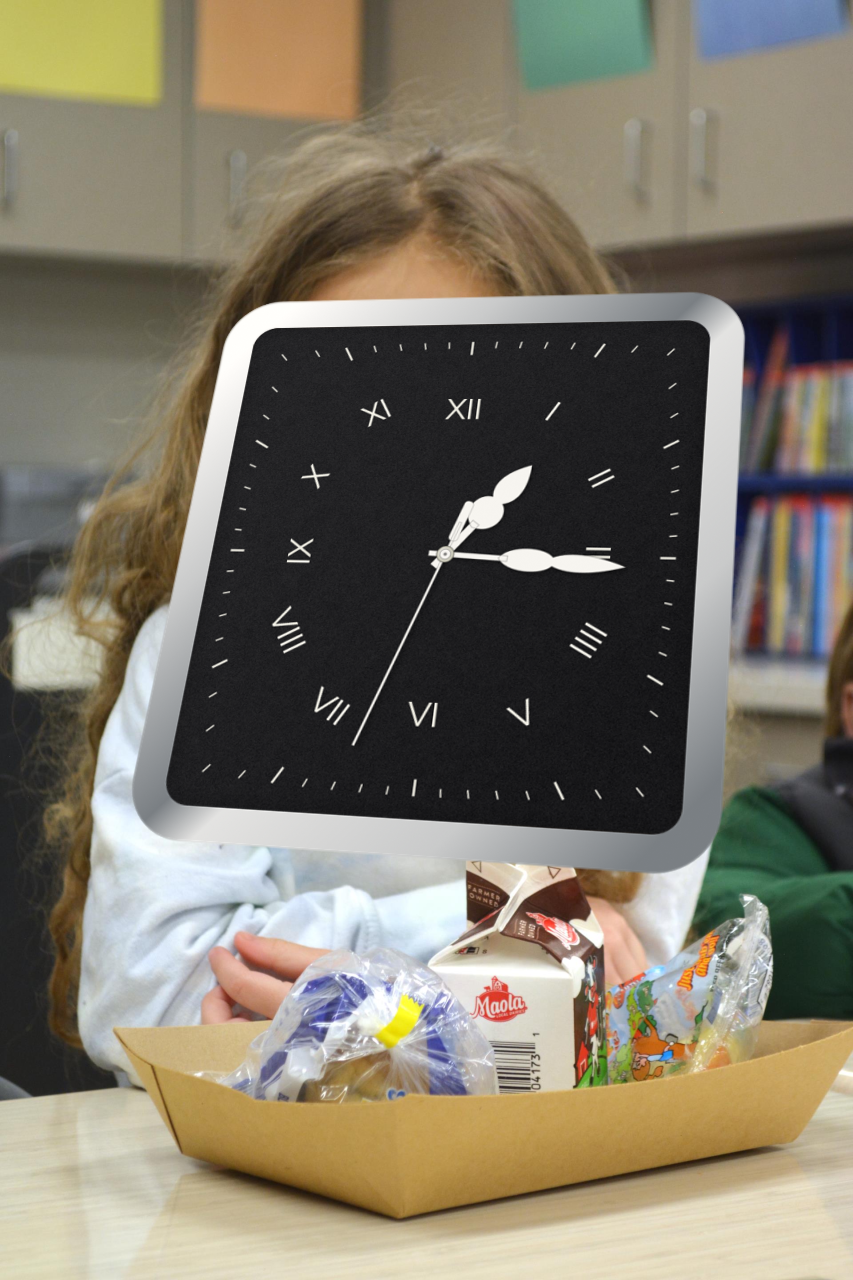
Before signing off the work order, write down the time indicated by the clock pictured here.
1:15:33
